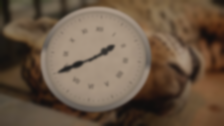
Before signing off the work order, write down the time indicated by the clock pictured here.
1:40
